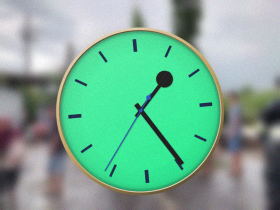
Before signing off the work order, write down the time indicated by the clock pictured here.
1:24:36
